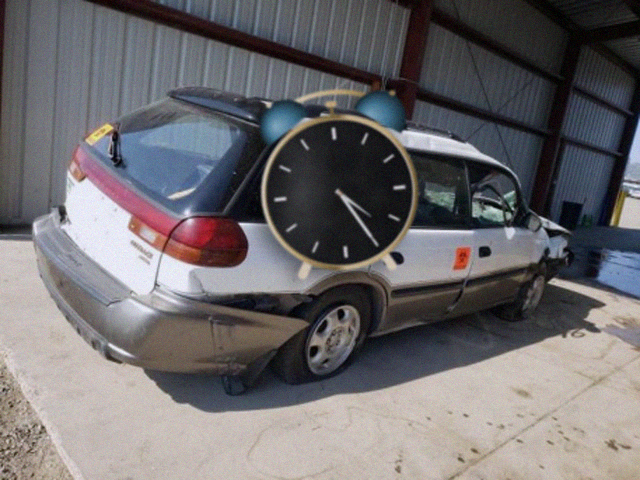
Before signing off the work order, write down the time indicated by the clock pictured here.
4:25
